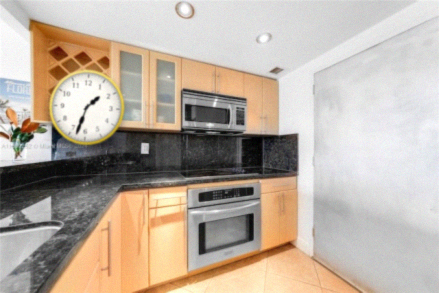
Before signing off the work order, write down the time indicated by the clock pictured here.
1:33
